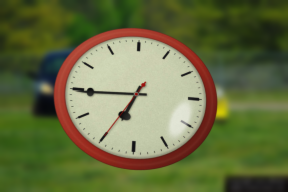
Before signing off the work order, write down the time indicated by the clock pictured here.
6:44:35
